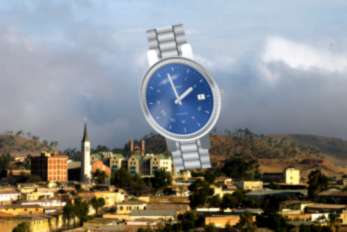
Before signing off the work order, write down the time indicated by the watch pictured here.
1:58
